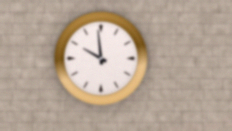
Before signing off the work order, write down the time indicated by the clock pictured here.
9:59
